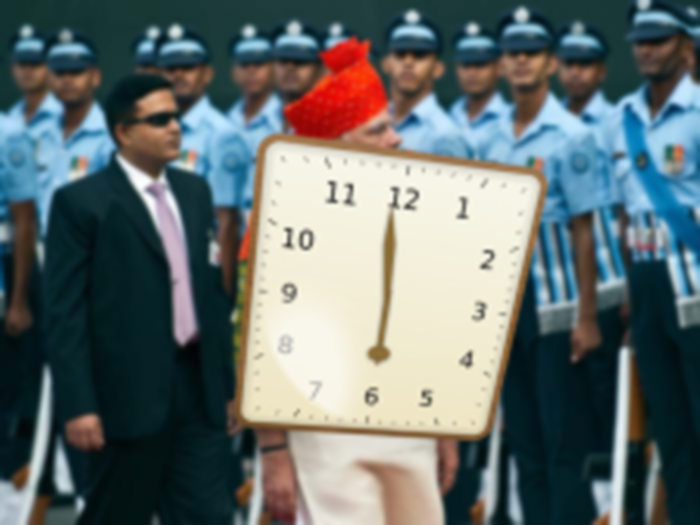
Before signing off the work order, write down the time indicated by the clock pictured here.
5:59
